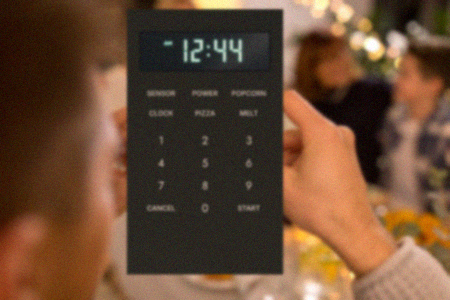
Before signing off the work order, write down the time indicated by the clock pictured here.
12:44
